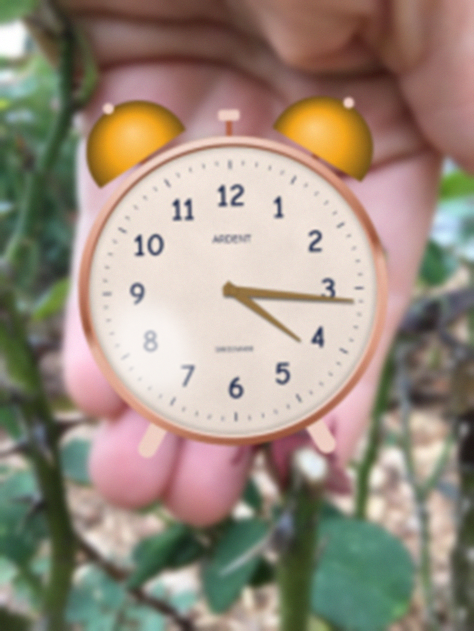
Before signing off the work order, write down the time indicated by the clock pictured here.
4:16
